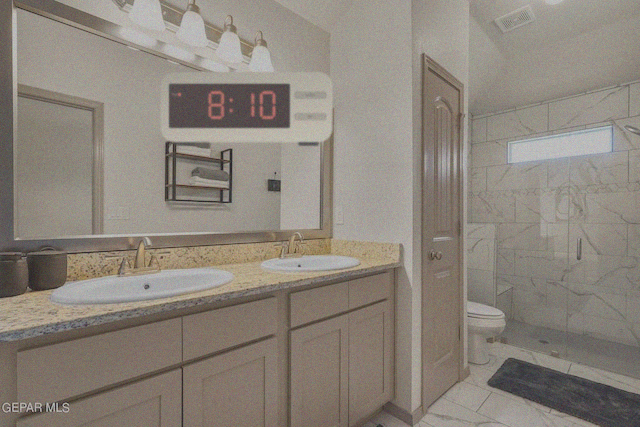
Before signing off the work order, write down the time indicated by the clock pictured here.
8:10
